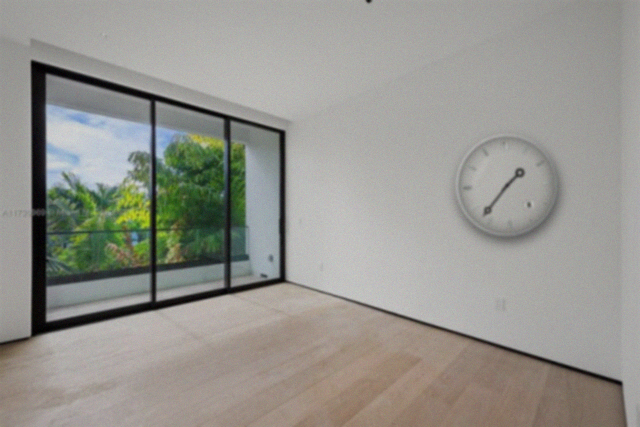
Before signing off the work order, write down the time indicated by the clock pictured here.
1:37
